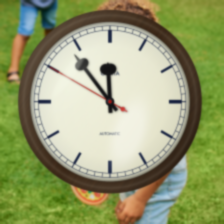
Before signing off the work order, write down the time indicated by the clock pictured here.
11:53:50
